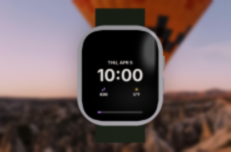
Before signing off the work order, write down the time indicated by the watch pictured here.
10:00
